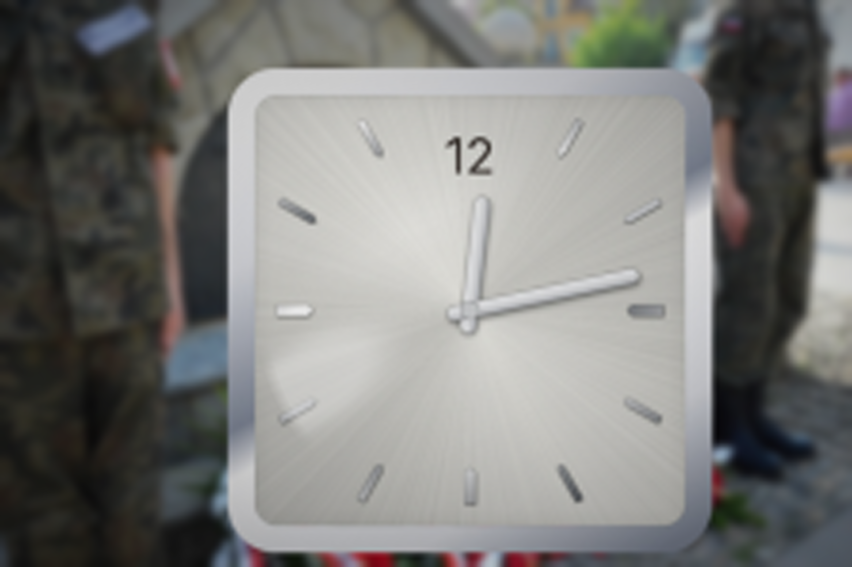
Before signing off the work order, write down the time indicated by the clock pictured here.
12:13
